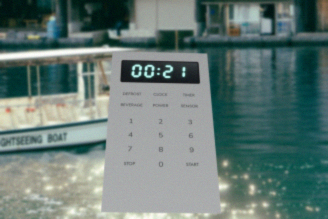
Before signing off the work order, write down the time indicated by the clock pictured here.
0:21
